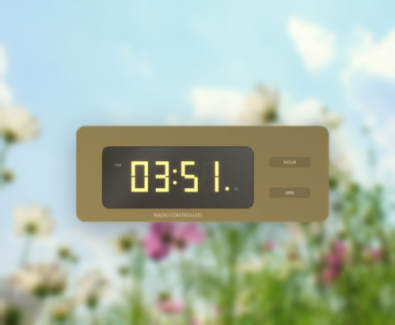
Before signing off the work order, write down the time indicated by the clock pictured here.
3:51
